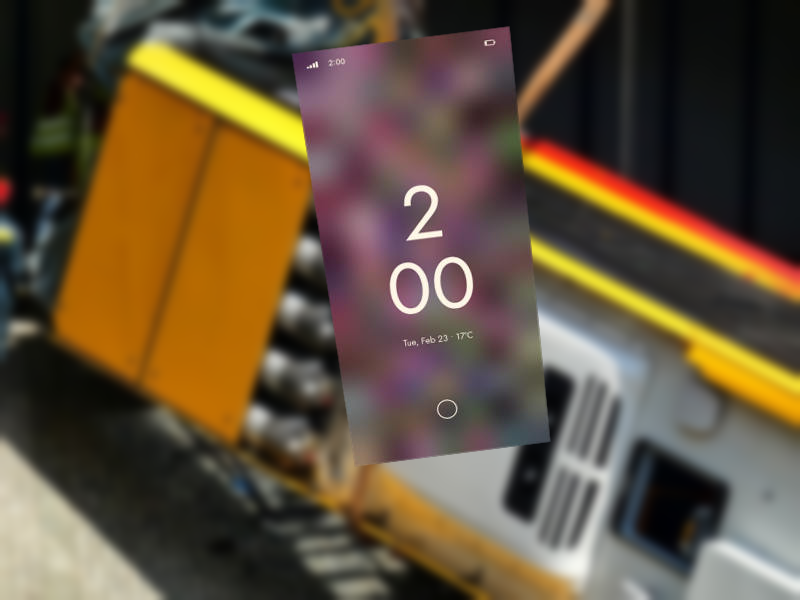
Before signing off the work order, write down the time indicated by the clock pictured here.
2:00
